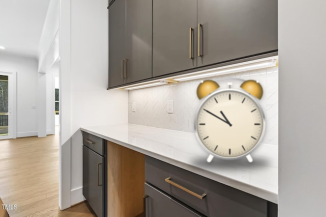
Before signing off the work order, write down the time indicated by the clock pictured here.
10:50
